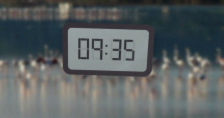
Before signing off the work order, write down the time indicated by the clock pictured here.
9:35
